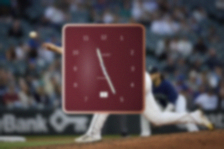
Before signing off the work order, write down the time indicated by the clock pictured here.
11:26
